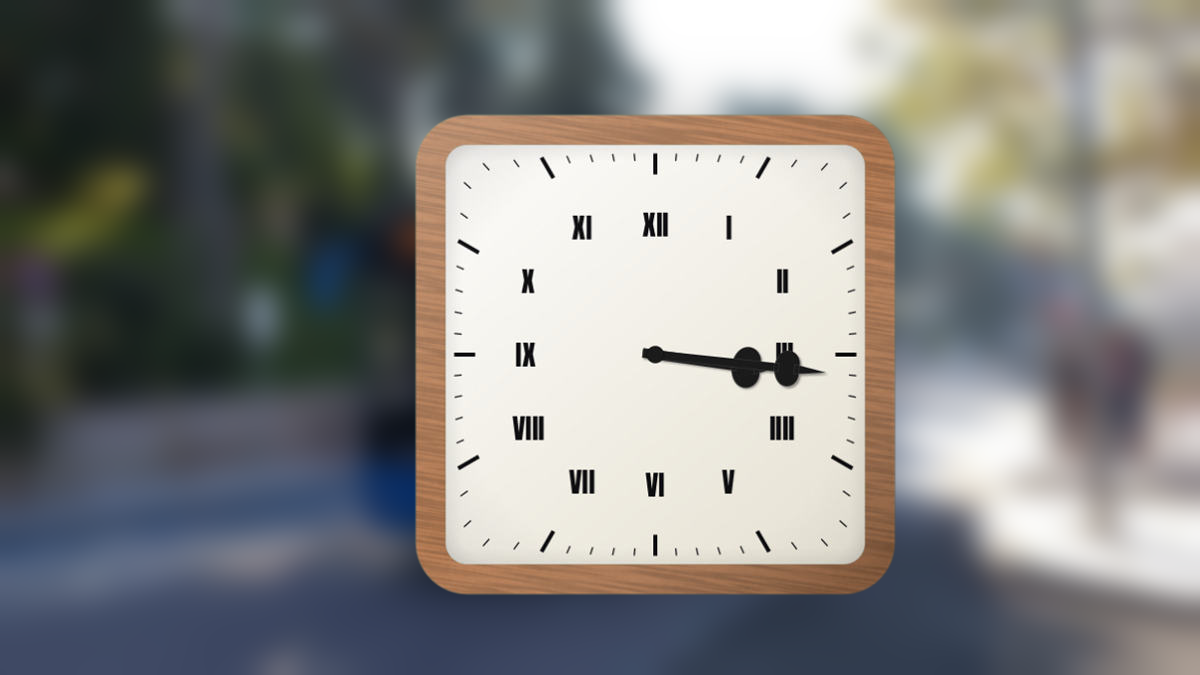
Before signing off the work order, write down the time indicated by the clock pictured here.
3:16
